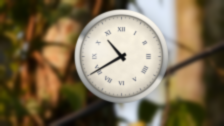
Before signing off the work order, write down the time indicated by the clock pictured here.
10:40
